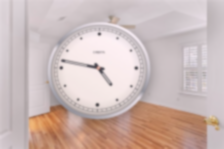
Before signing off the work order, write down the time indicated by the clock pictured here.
4:47
